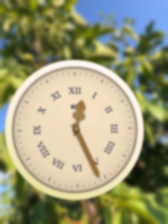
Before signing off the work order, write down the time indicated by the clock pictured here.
12:26
